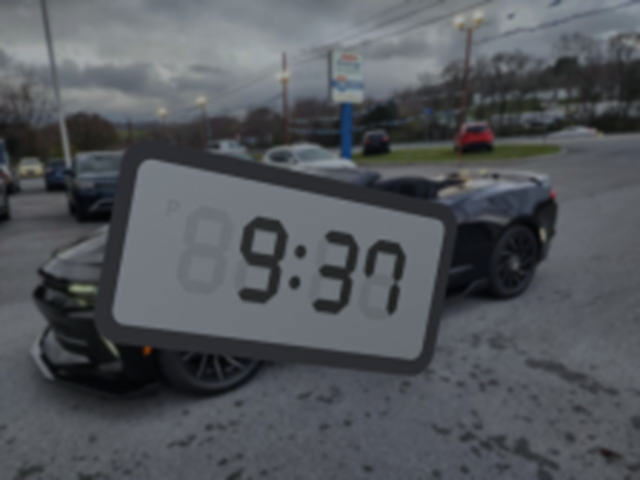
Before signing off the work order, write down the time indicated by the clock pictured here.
9:37
